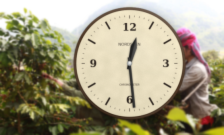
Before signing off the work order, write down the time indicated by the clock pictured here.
12:29
